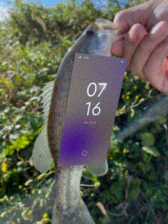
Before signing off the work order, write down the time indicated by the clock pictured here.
7:16
